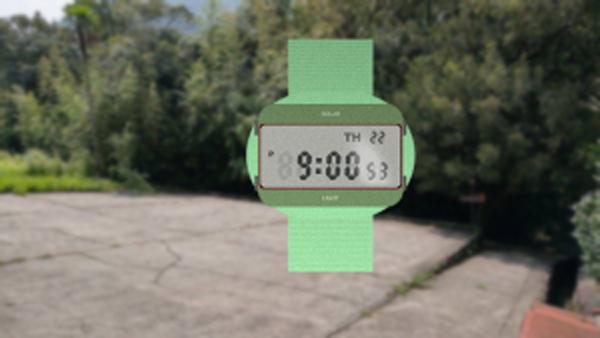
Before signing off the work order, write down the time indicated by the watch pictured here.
9:00:53
